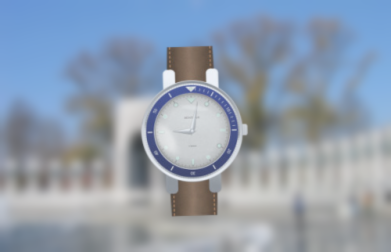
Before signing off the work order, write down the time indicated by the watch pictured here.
9:02
